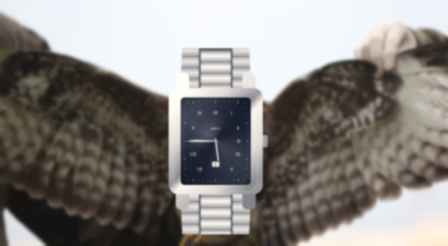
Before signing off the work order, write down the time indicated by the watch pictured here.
5:45
